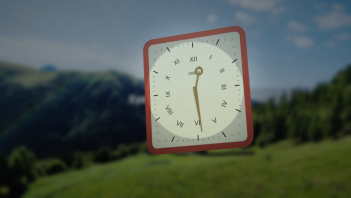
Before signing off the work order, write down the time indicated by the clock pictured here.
12:29
